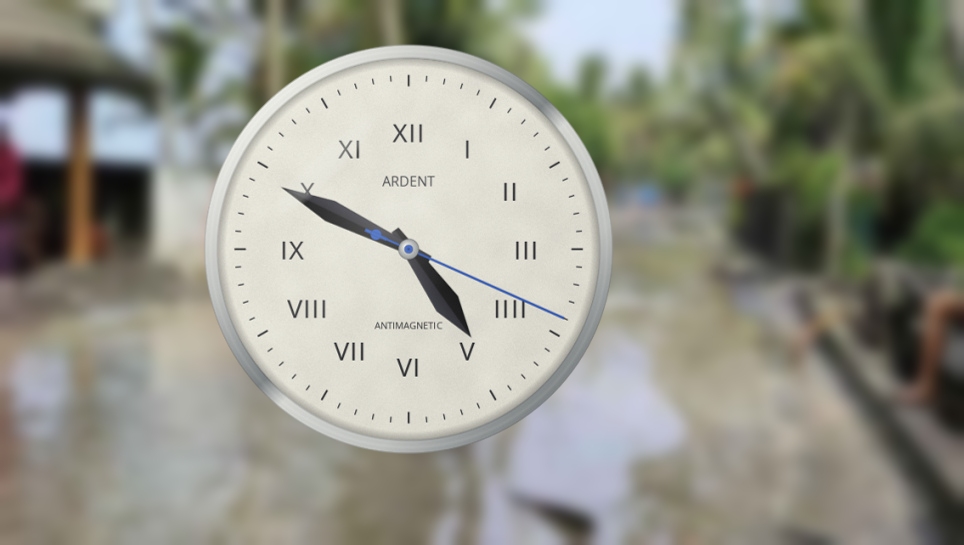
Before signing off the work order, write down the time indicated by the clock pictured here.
4:49:19
